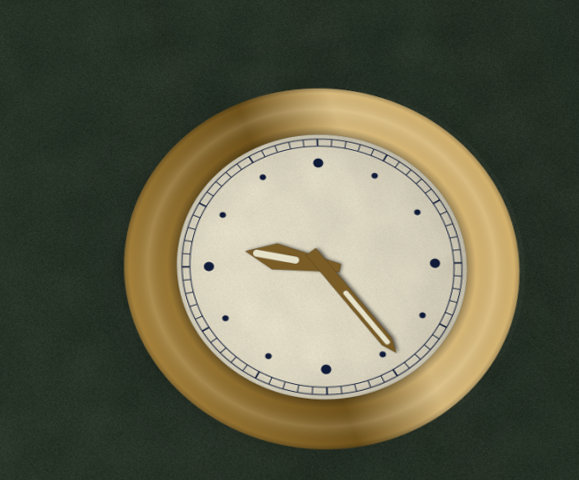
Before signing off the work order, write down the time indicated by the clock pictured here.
9:24
